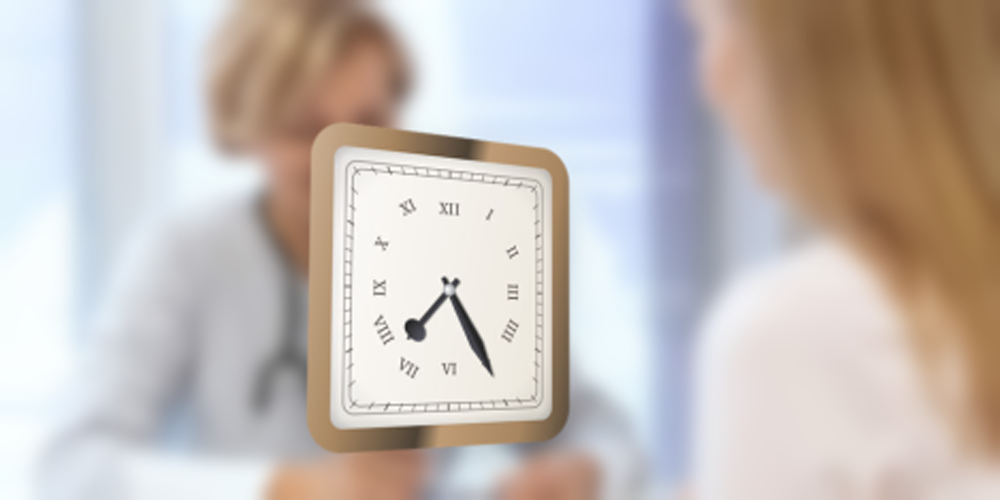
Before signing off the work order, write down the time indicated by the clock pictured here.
7:25
